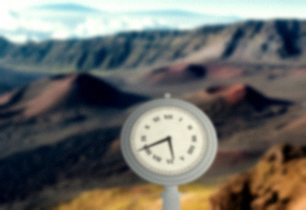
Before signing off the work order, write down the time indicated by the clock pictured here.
5:41
